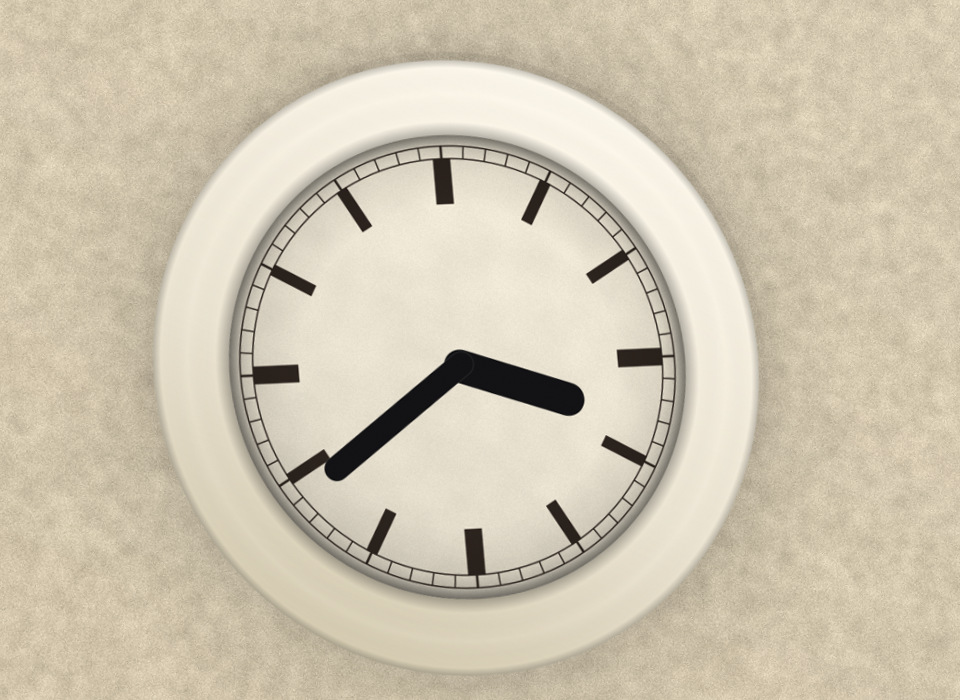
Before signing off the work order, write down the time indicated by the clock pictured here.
3:39
